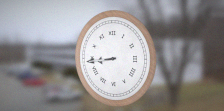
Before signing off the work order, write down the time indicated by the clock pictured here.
8:44
